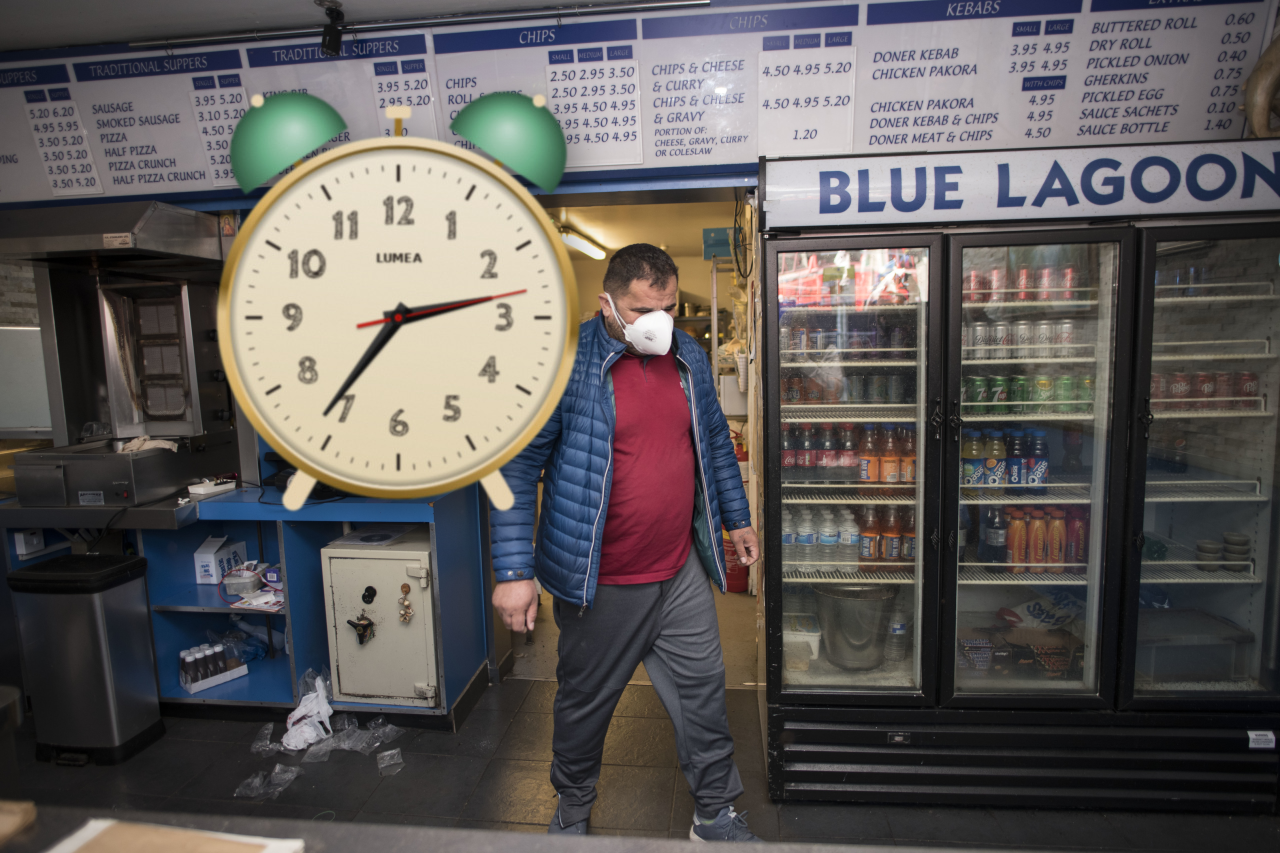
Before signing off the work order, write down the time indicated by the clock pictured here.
2:36:13
